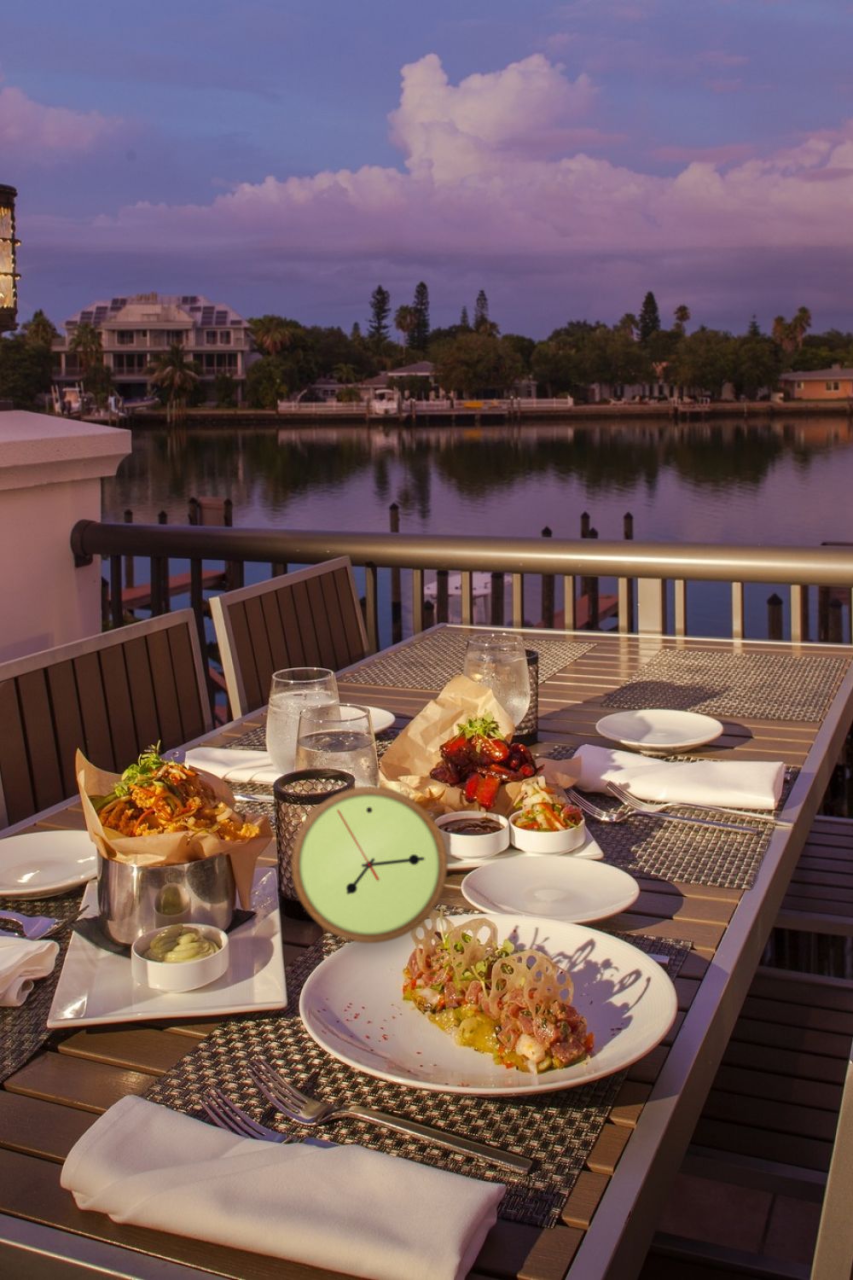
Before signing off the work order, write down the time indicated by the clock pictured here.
7:13:55
